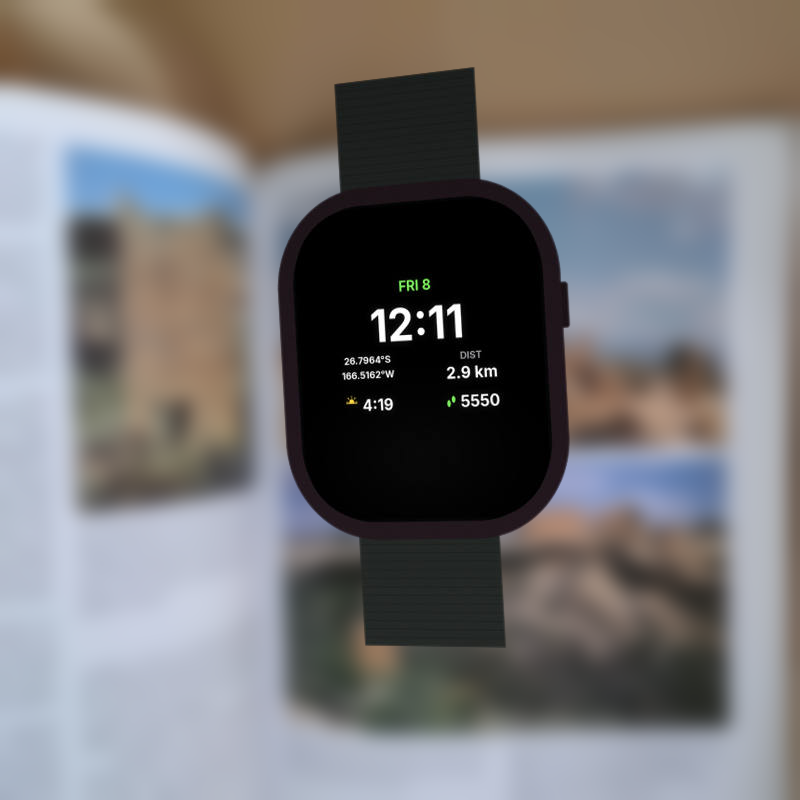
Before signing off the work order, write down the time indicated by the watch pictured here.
12:11
